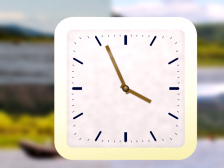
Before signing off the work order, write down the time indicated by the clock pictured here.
3:56
